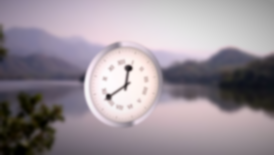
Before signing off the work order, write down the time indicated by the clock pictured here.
12:42
